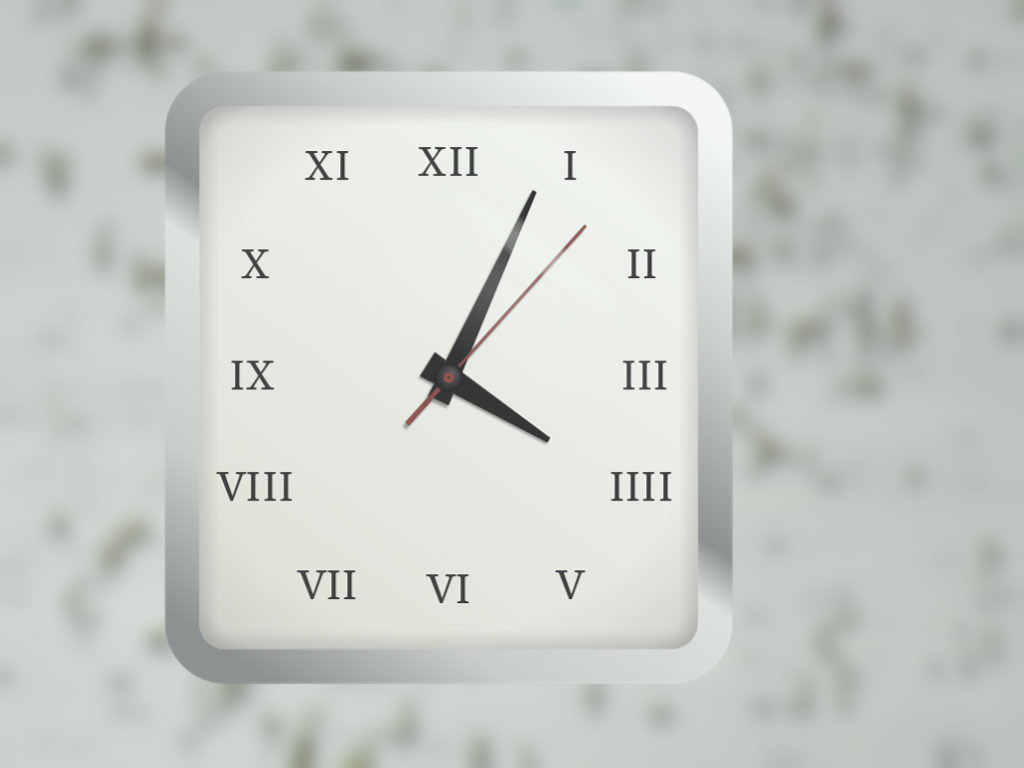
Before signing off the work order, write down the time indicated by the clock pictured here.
4:04:07
